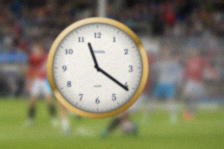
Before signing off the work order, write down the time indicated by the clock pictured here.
11:21
